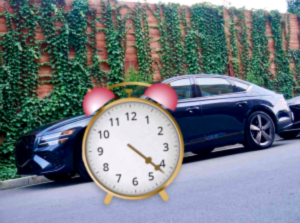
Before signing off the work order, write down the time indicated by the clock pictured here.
4:22
